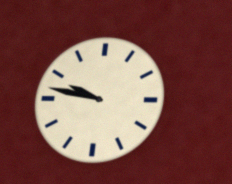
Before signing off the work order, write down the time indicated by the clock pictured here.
9:47
